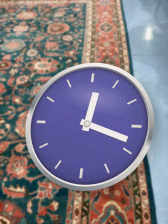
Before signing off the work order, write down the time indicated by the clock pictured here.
12:18
